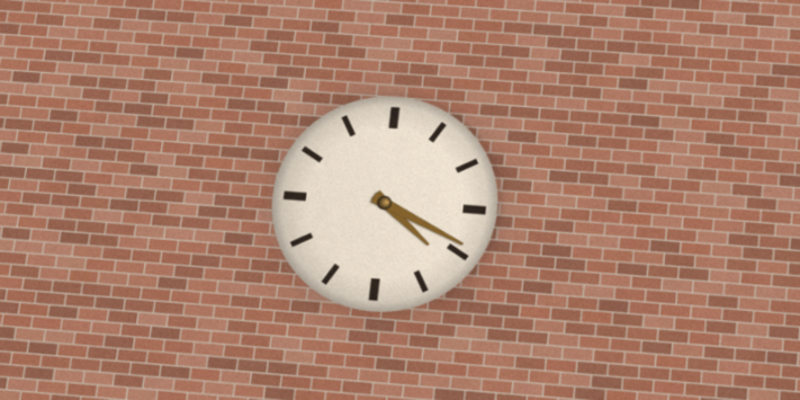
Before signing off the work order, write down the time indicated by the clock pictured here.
4:19
